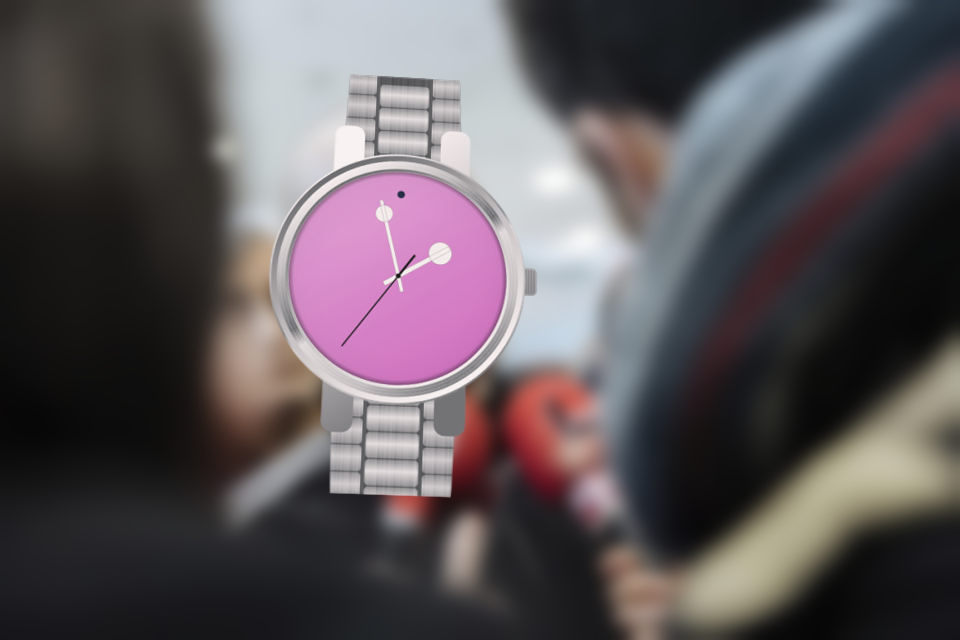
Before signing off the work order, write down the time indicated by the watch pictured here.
1:57:36
